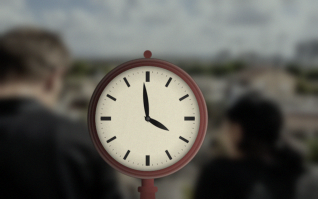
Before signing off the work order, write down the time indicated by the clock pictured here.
3:59
